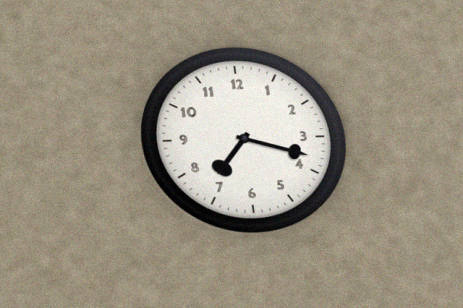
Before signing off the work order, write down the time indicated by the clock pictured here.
7:18
